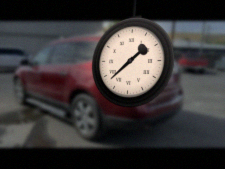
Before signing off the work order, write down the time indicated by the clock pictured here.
1:38
